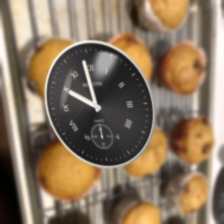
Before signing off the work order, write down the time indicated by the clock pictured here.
9:59
